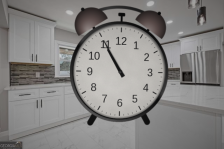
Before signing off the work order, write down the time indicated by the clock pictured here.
10:55
